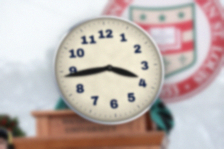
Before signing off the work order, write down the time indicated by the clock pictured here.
3:44
